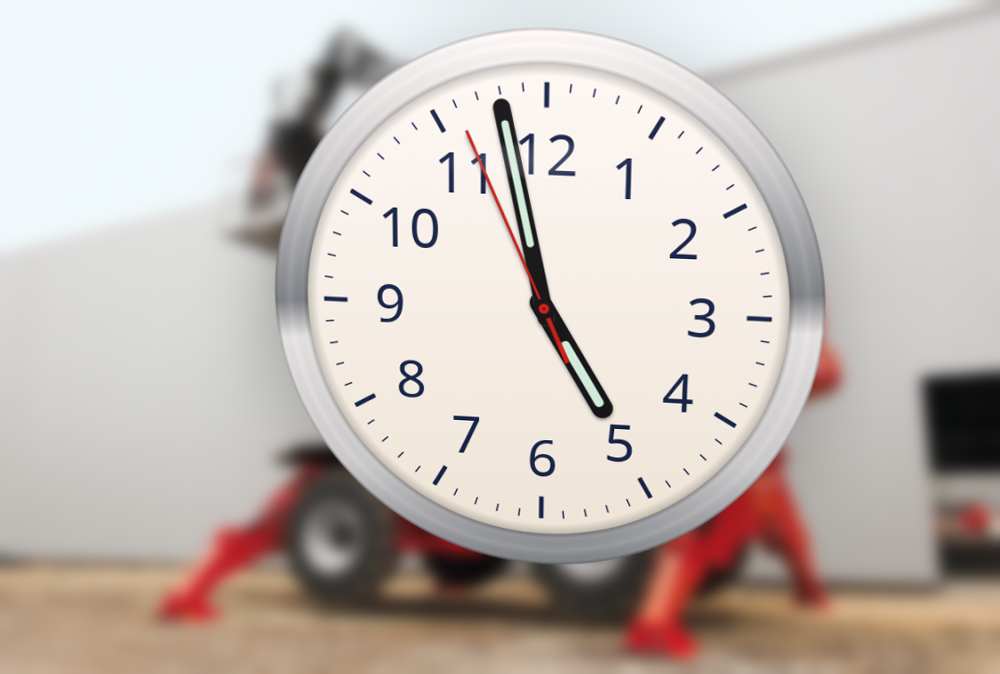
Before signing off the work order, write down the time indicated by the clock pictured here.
4:57:56
